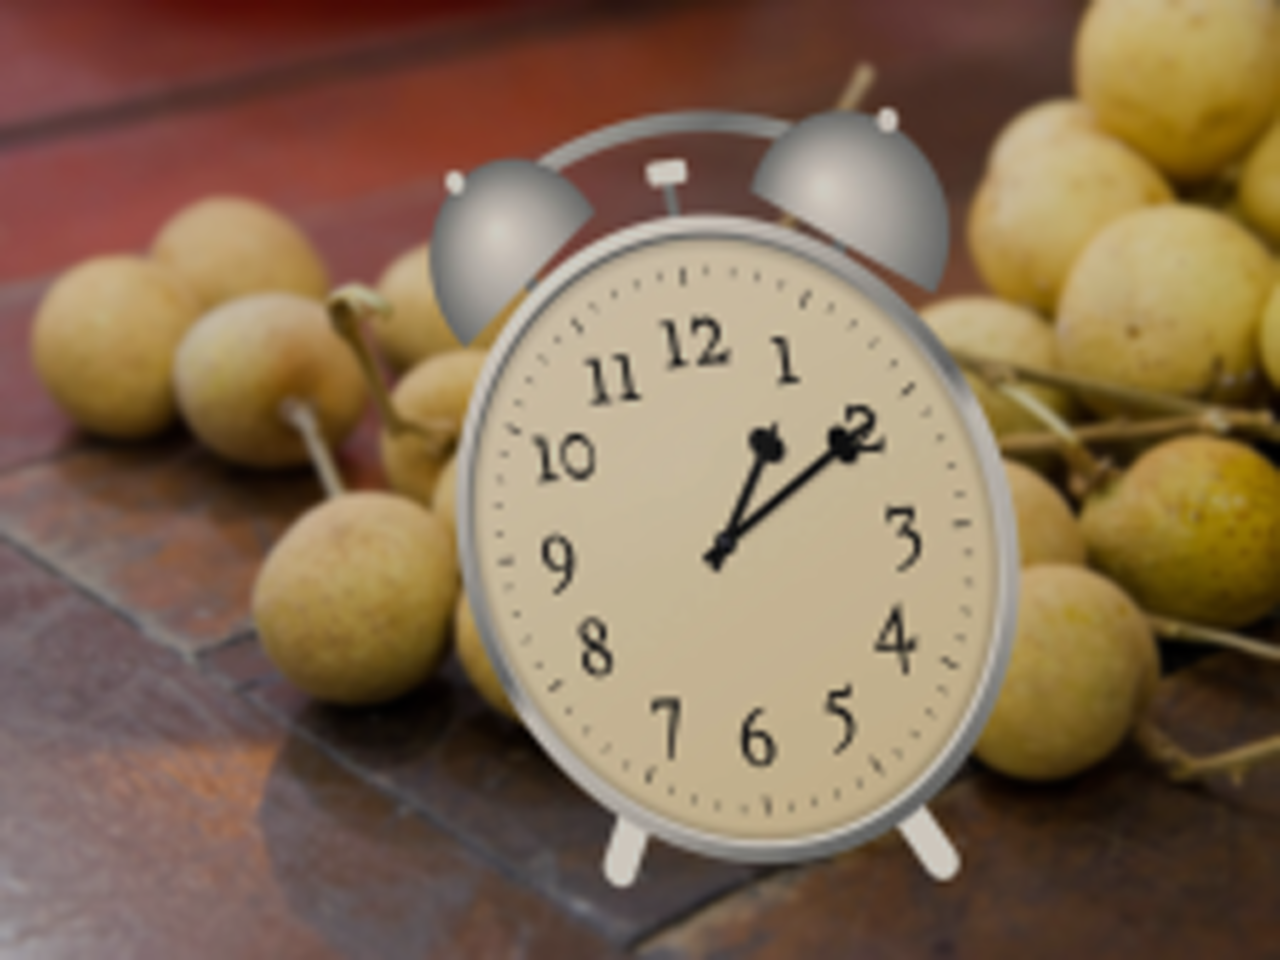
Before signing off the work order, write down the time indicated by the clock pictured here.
1:10
